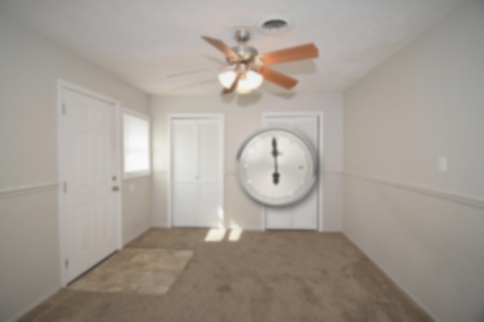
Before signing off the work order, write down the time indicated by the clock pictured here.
5:59
